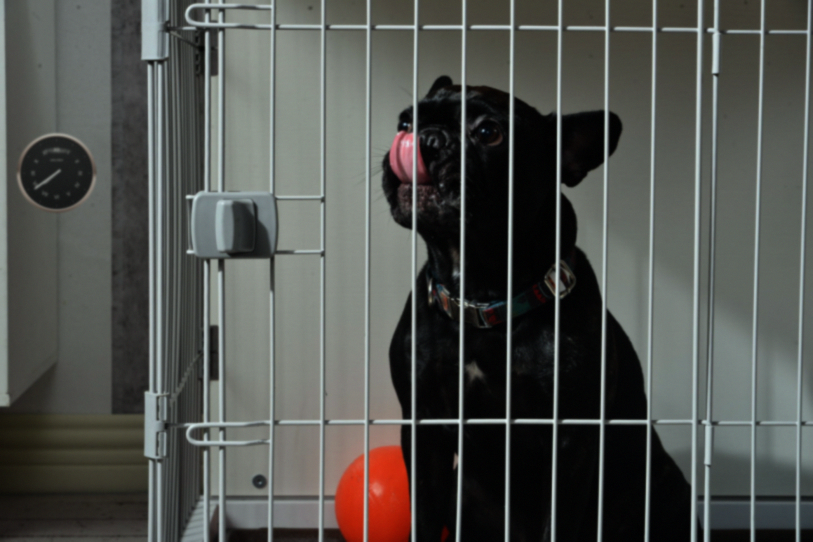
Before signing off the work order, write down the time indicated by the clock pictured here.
7:39
